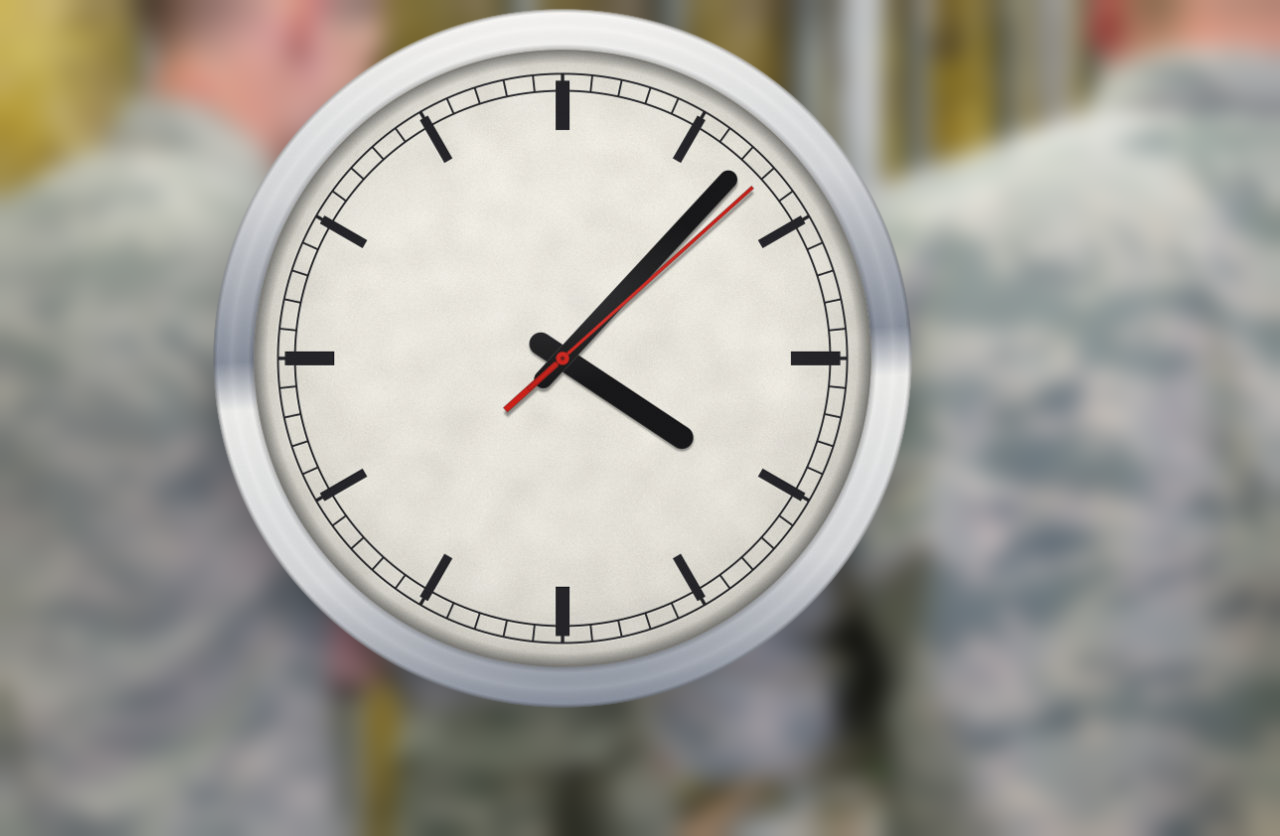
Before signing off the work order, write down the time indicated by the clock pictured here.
4:07:08
